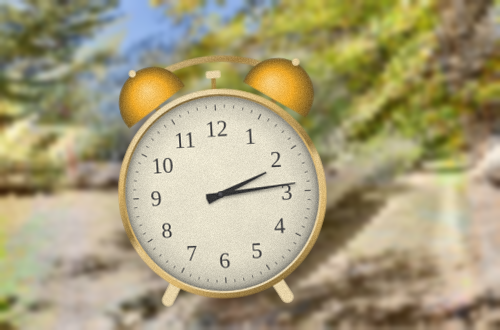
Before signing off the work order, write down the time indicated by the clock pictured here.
2:14
